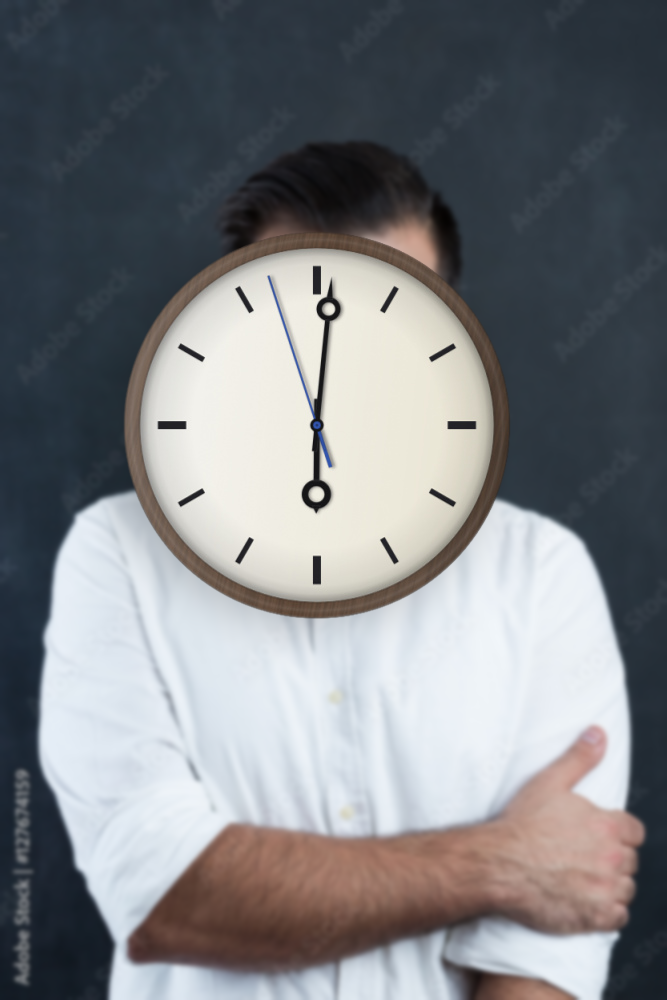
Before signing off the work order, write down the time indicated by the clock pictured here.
6:00:57
